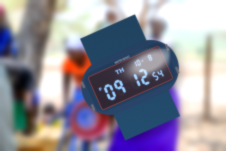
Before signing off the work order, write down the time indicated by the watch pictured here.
9:12
